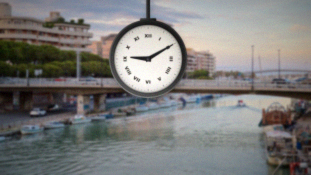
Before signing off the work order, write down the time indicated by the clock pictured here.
9:10
